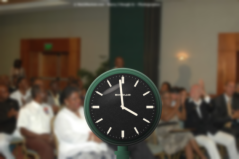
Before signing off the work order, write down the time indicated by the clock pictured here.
3:59
